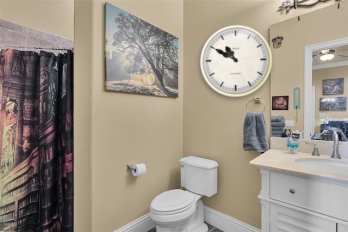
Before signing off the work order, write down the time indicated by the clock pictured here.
10:50
